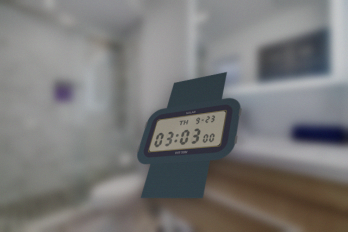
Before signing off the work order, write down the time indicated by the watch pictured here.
3:03:00
